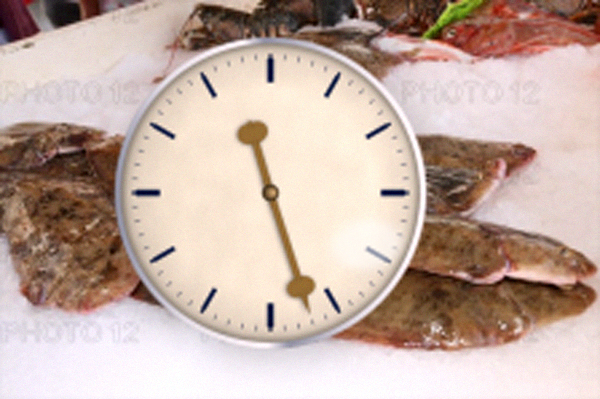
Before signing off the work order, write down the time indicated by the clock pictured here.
11:27
